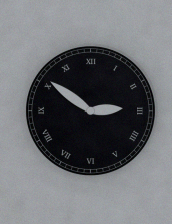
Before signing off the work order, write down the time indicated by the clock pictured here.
2:51
